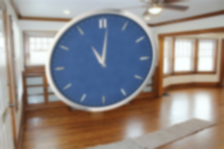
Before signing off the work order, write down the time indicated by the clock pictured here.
11:01
